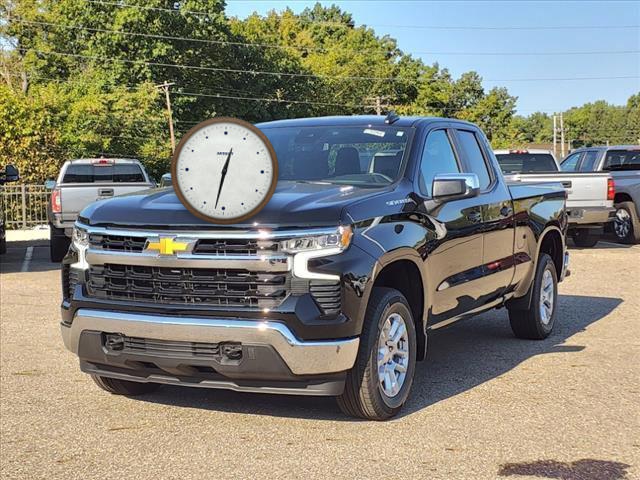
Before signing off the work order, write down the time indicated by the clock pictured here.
12:32
